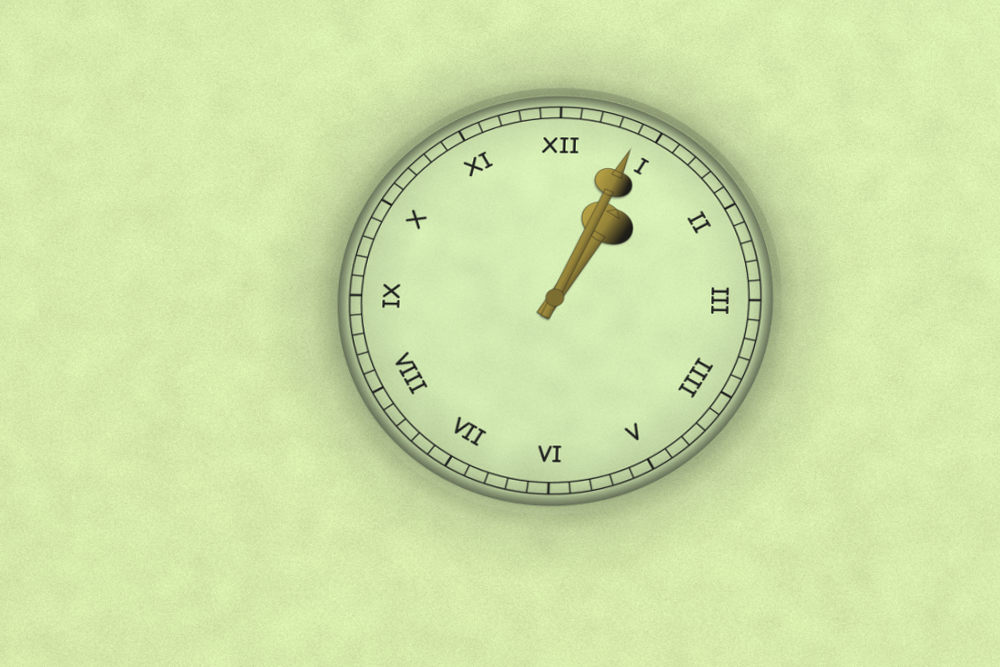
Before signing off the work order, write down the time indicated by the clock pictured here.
1:04
